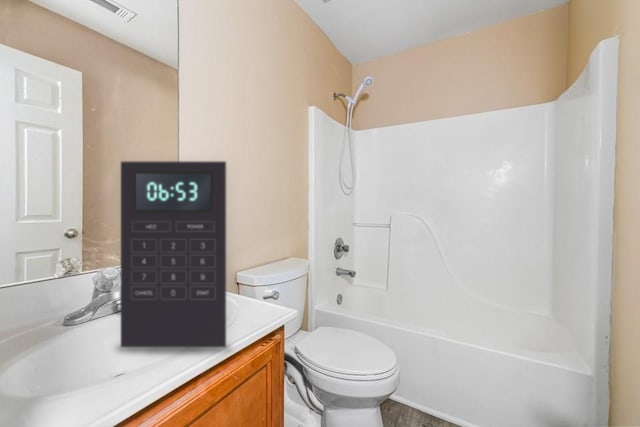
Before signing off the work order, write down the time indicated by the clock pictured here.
6:53
